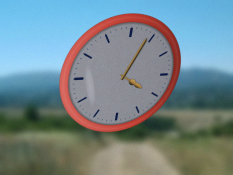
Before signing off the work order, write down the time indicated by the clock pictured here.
4:04
